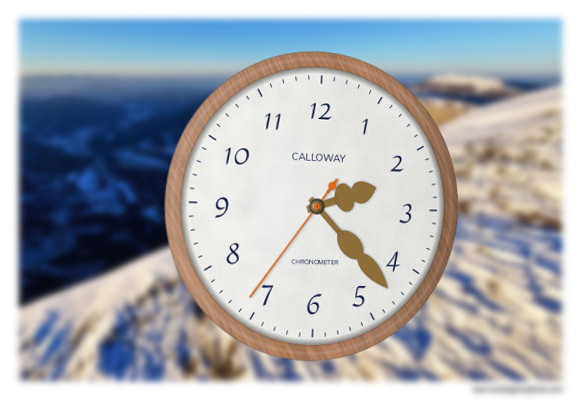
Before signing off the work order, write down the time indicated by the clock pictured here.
2:22:36
